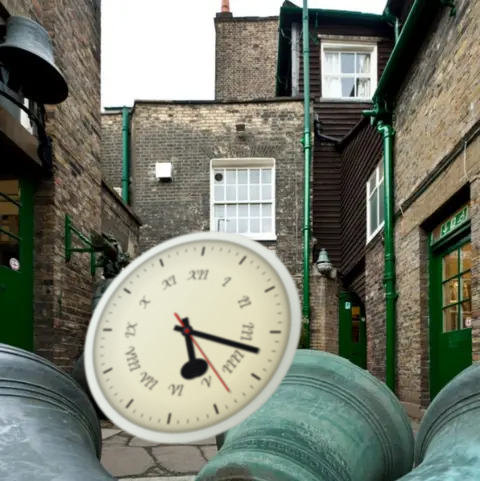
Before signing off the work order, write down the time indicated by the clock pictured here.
5:17:23
